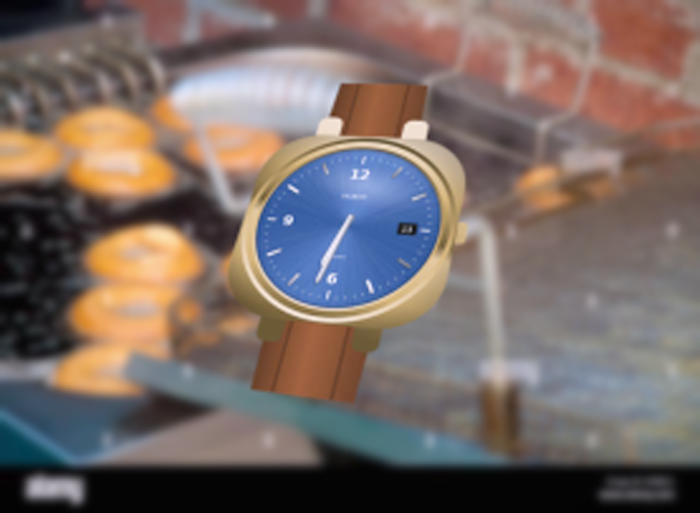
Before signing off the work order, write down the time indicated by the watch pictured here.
6:32
